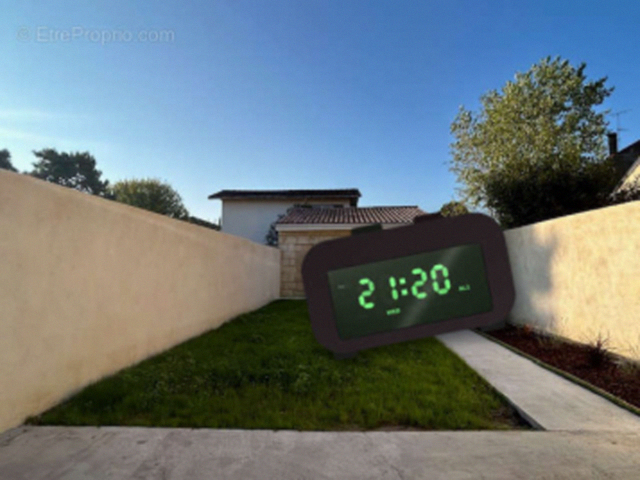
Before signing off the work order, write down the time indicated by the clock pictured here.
21:20
